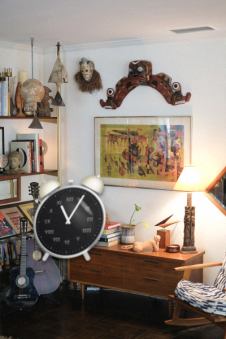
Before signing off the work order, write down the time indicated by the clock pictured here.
11:05
